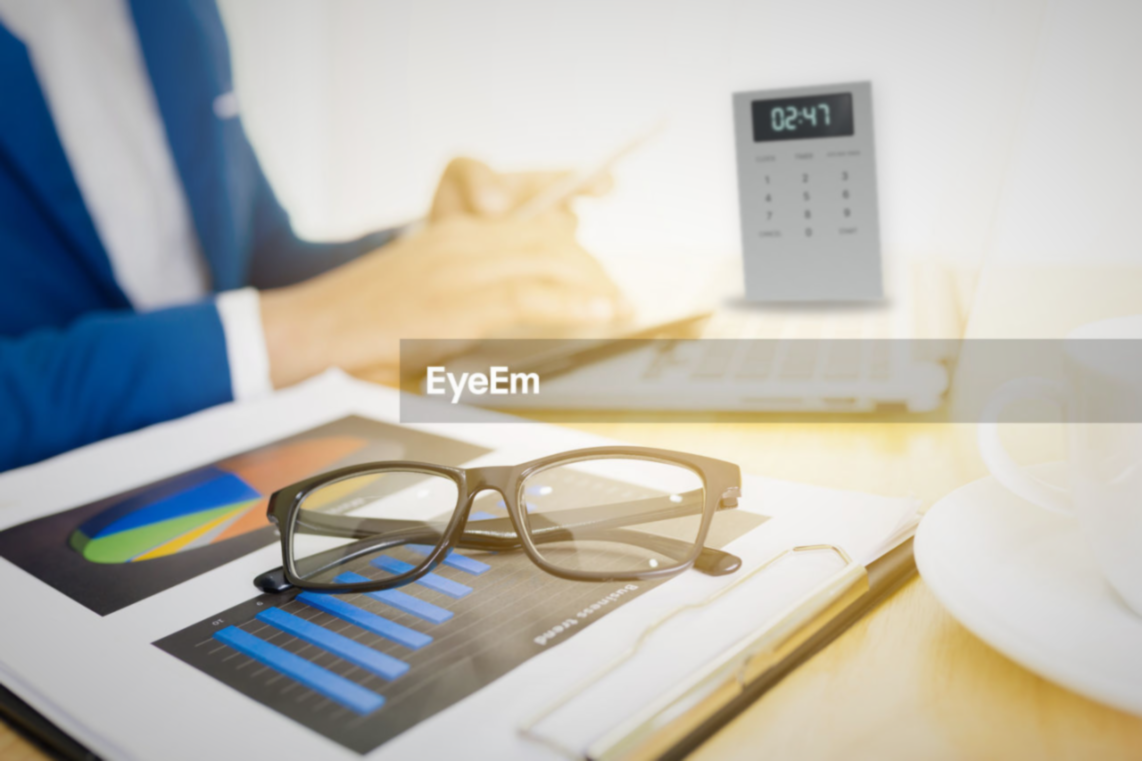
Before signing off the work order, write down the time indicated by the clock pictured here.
2:47
